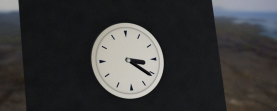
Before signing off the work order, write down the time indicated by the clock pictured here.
3:21
